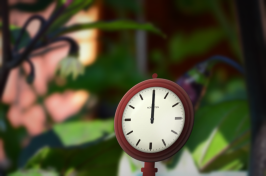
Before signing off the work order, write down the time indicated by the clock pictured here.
12:00
